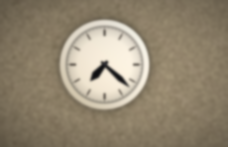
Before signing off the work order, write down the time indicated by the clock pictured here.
7:22
